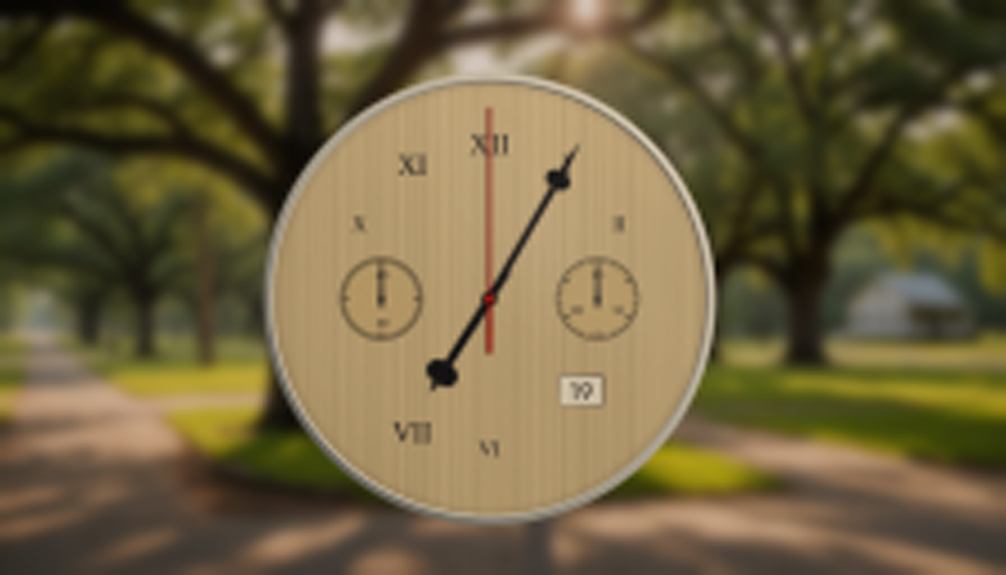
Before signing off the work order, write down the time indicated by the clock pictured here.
7:05
